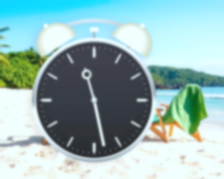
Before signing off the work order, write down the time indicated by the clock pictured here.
11:28
